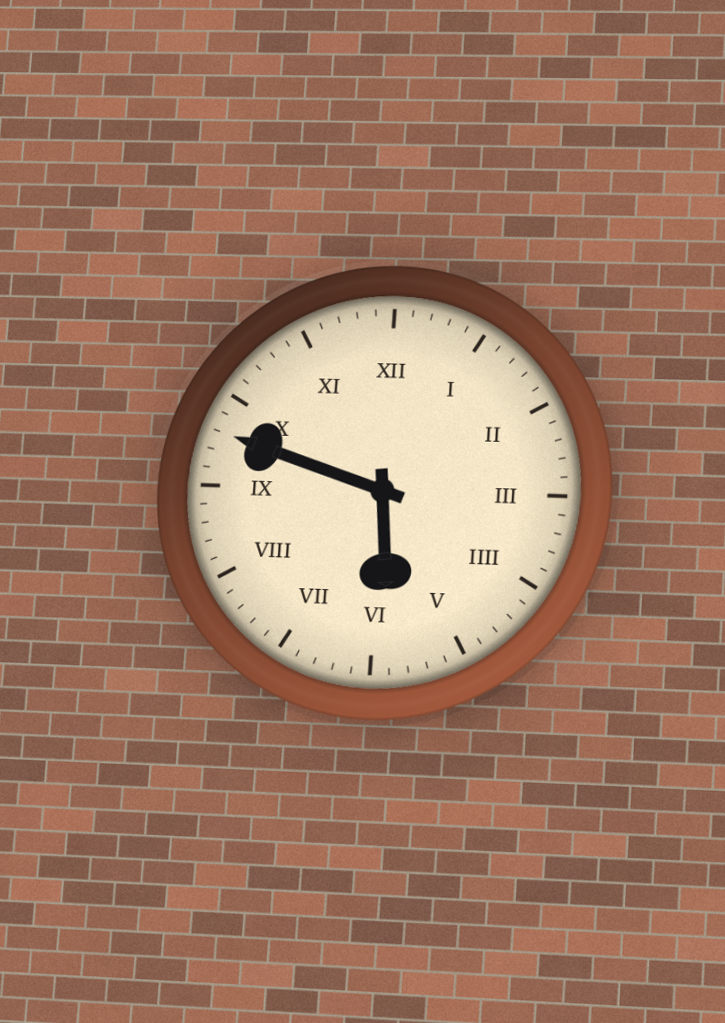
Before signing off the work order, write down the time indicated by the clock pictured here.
5:48
